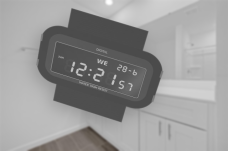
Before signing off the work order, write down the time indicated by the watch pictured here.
12:21:57
